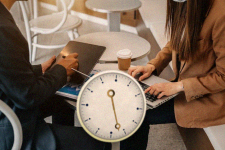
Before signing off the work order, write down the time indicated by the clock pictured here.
11:27
